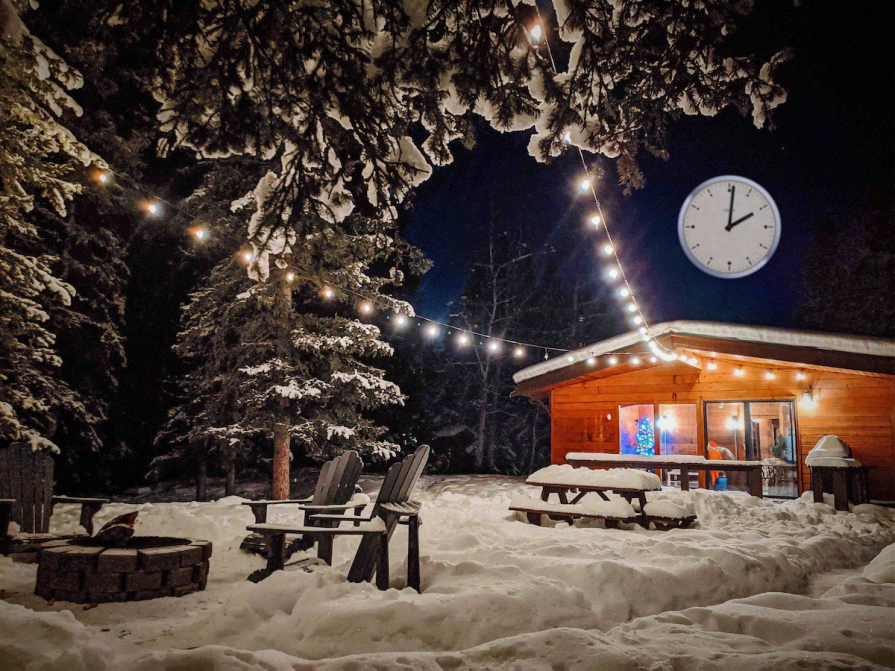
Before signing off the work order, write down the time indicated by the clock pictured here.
2:01
